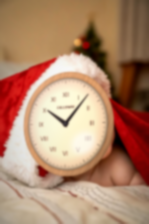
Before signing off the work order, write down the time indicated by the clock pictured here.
10:07
